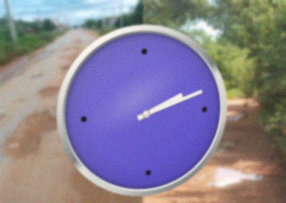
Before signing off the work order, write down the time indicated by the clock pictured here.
2:12
